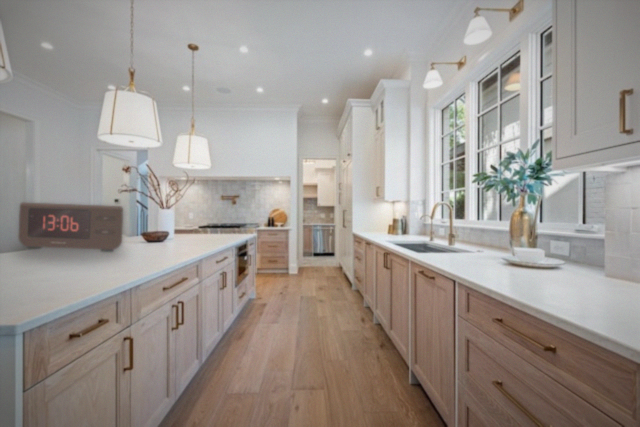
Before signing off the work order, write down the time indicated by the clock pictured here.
13:06
